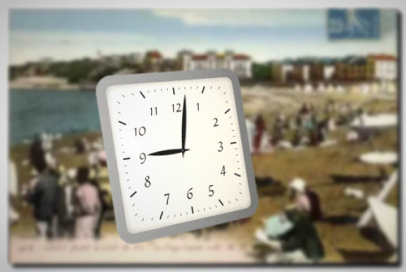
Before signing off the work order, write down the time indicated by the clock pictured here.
9:02
